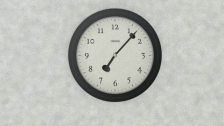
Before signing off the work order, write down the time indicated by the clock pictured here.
7:07
